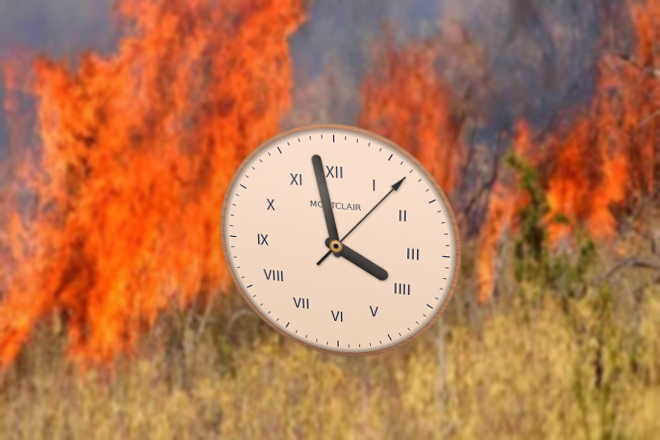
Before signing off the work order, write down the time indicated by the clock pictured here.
3:58:07
